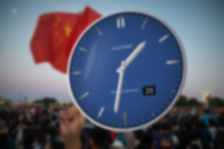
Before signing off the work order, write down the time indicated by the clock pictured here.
1:32
